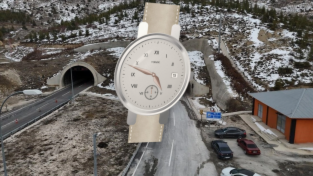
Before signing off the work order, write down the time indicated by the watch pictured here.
4:48
